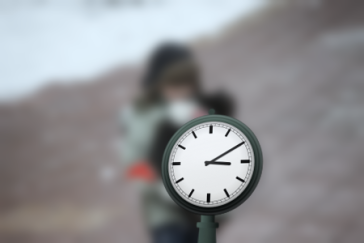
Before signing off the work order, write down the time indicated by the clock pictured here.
3:10
